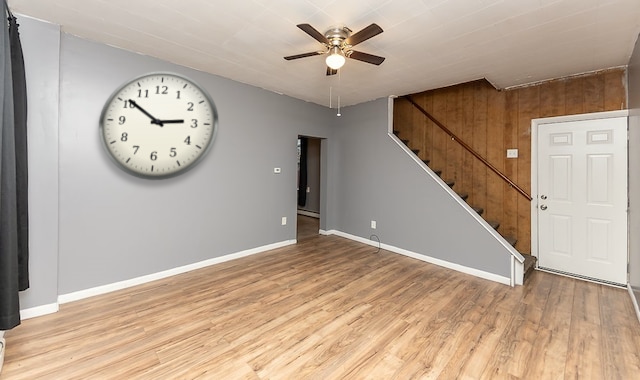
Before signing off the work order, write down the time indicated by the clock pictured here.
2:51
